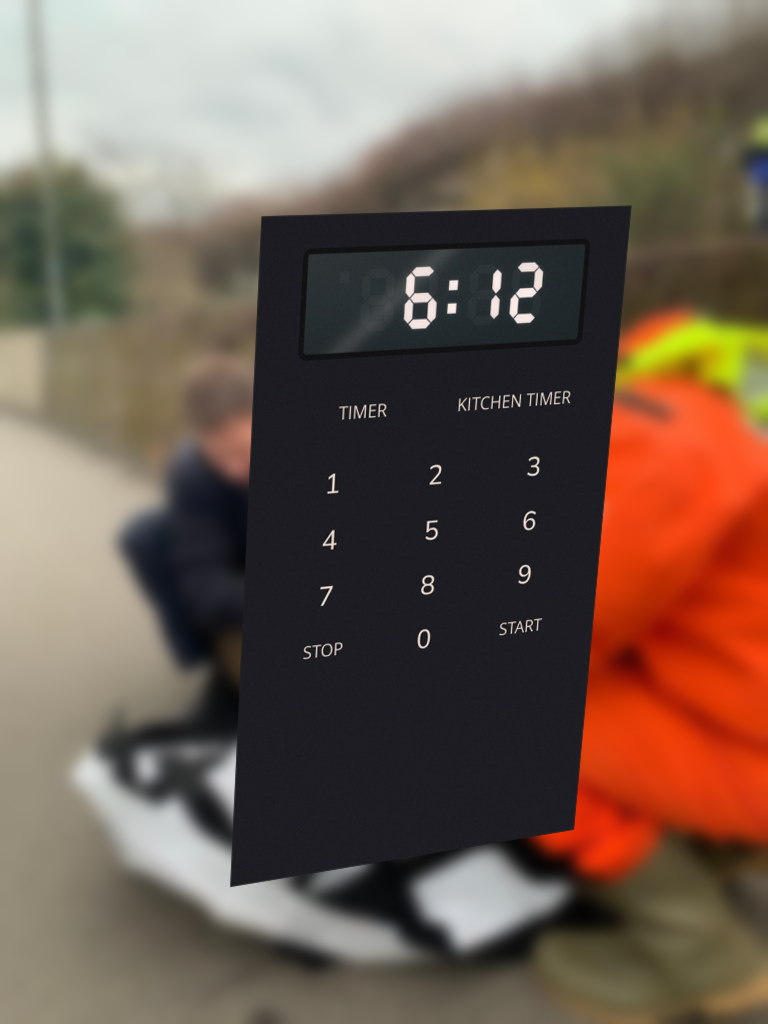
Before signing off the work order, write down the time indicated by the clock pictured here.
6:12
